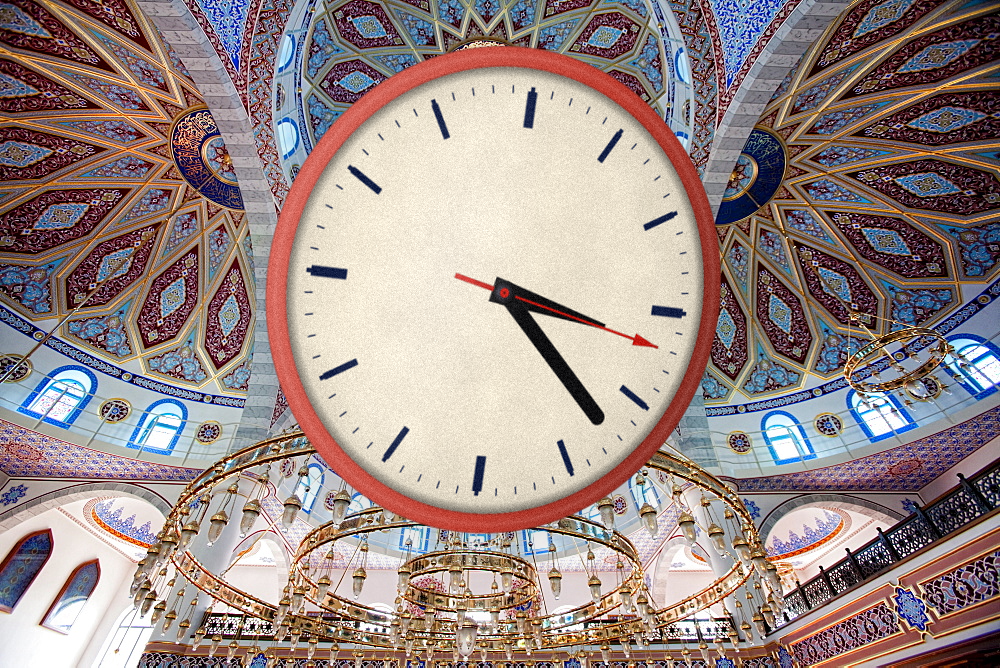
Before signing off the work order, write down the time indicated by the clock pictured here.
3:22:17
